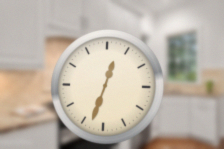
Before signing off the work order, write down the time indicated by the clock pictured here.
12:33
